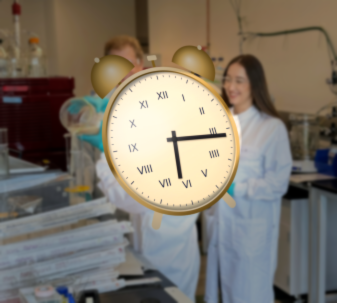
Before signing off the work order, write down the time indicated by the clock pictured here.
6:16
